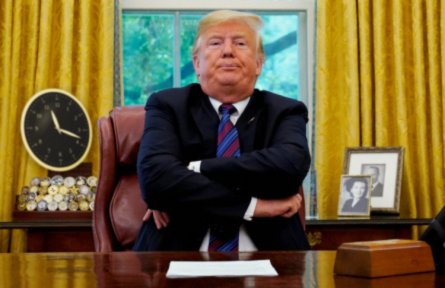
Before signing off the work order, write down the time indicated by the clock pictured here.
11:18
